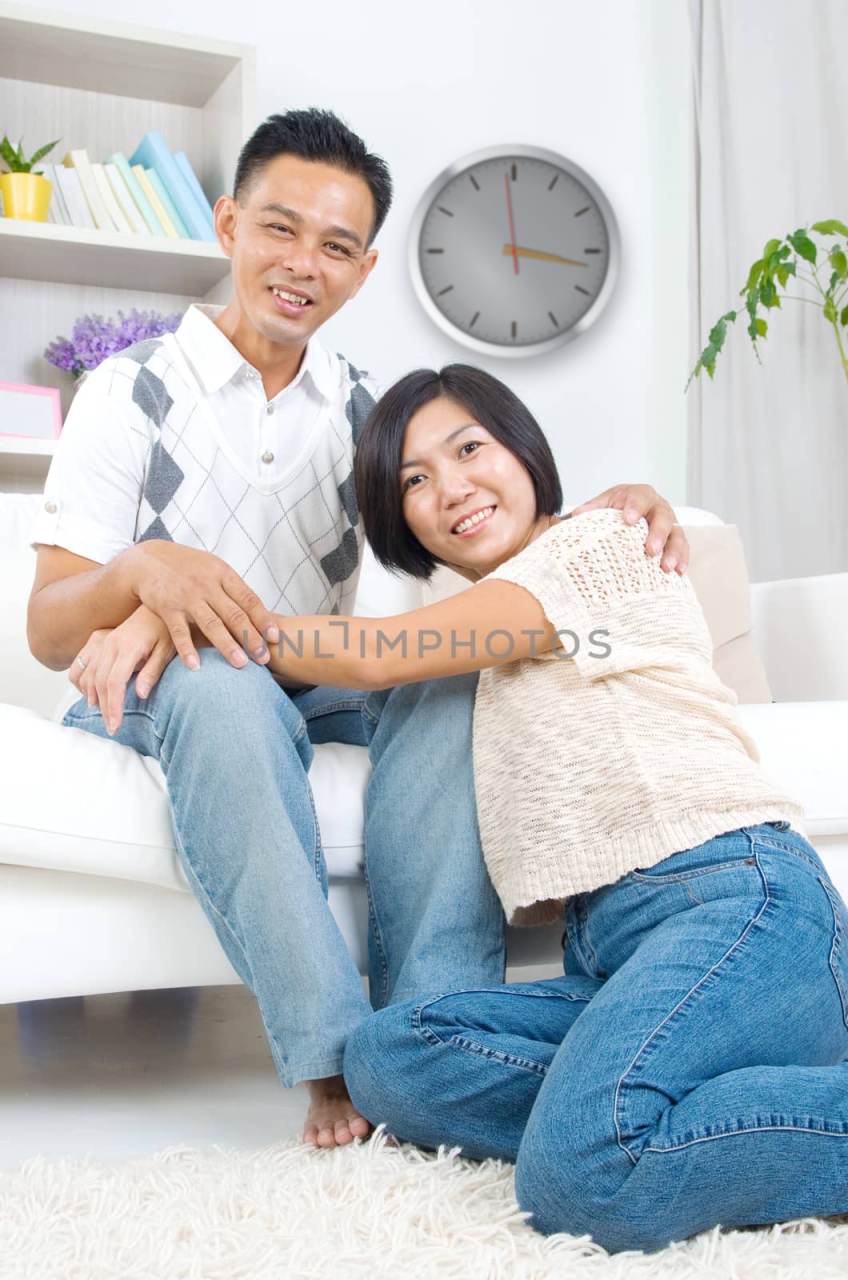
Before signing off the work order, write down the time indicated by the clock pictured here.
3:16:59
